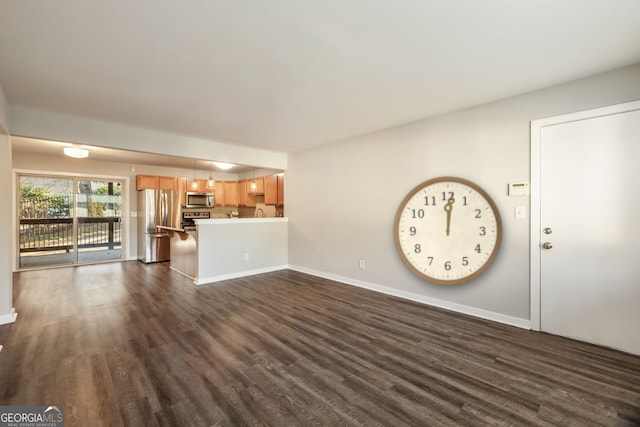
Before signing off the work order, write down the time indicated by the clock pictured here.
12:01
